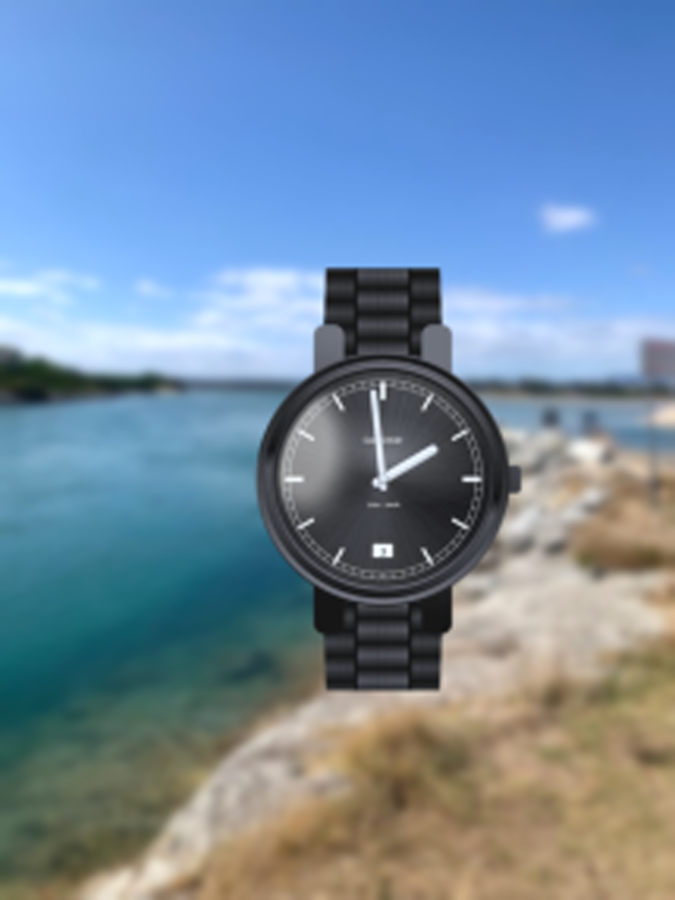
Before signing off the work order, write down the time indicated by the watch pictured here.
1:59
